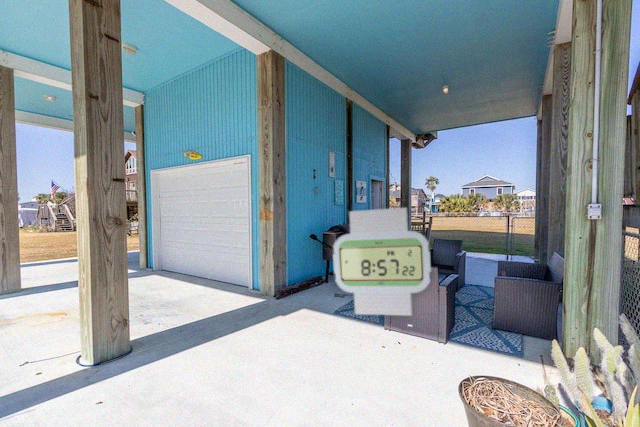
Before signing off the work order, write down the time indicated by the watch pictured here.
8:57
